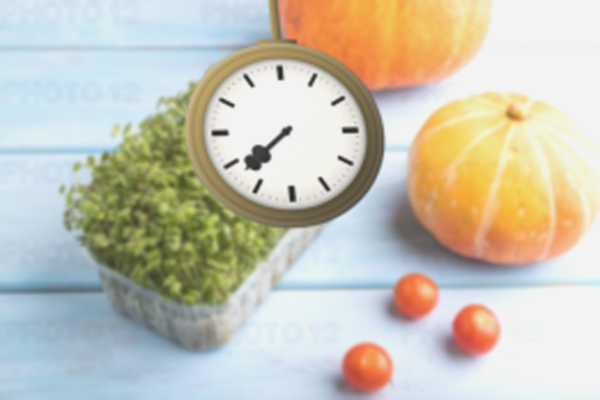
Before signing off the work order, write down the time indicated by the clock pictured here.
7:38
